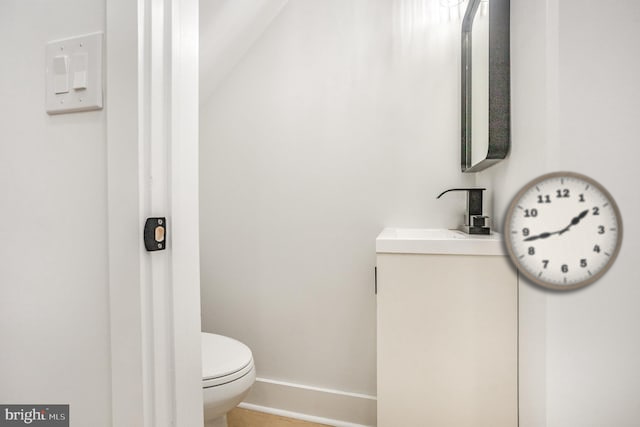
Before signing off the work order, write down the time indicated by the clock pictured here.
1:43
